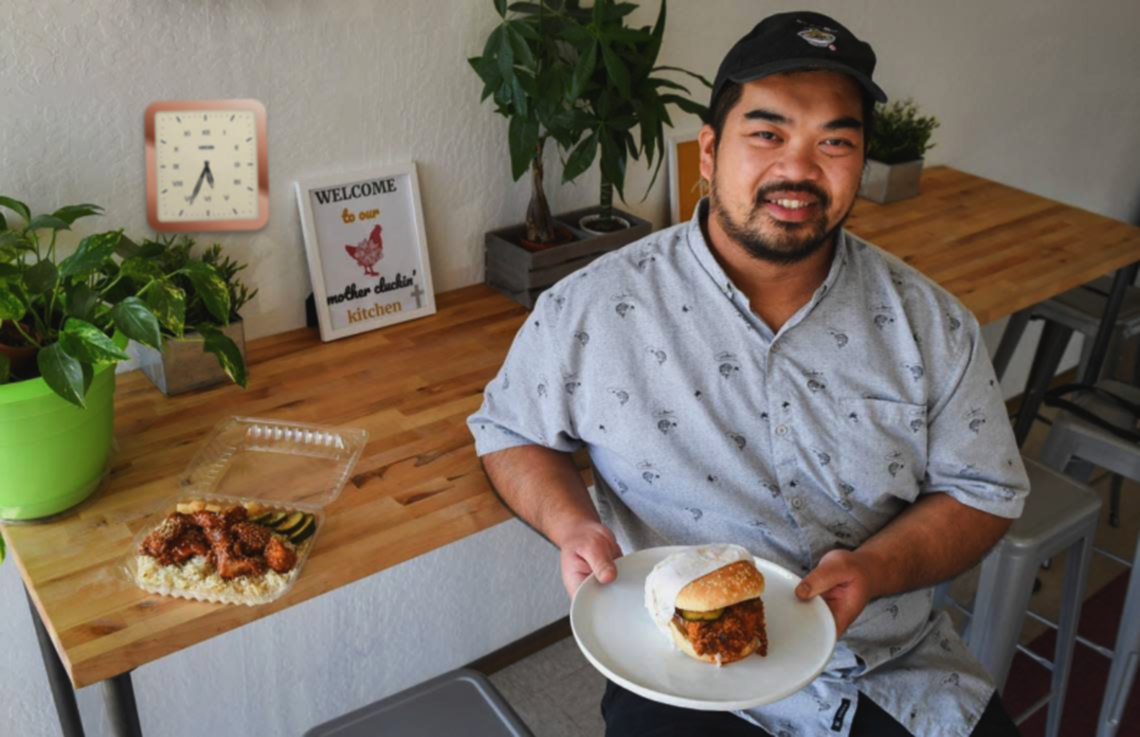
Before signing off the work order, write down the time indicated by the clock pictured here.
5:34
